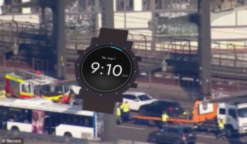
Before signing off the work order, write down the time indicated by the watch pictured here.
9:10
